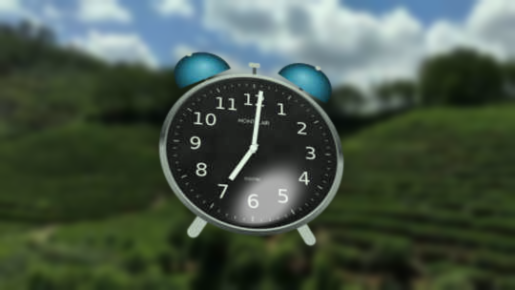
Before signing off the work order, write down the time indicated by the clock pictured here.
7:01
